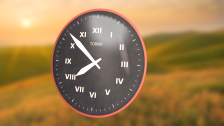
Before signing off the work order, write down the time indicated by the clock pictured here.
7:52
